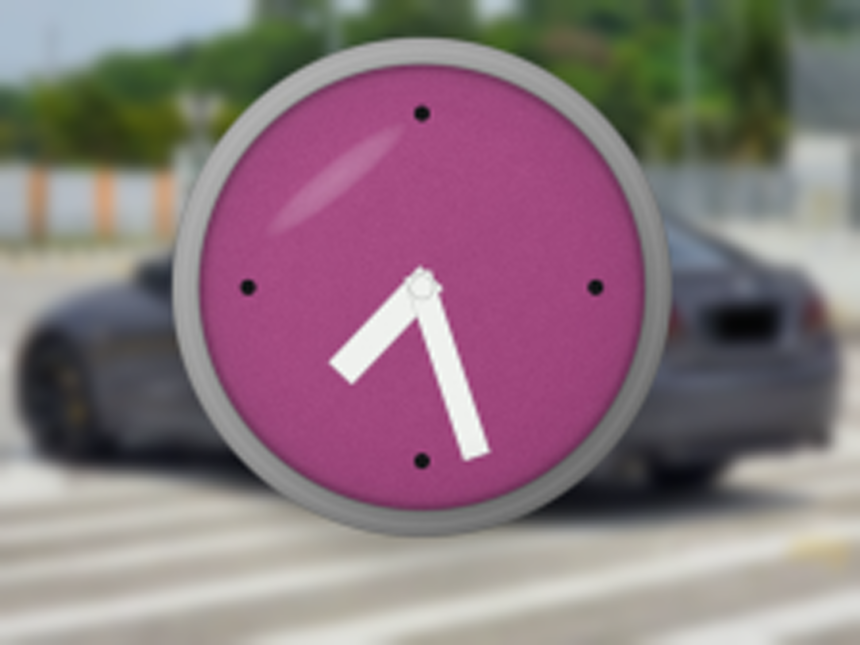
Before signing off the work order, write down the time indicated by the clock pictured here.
7:27
